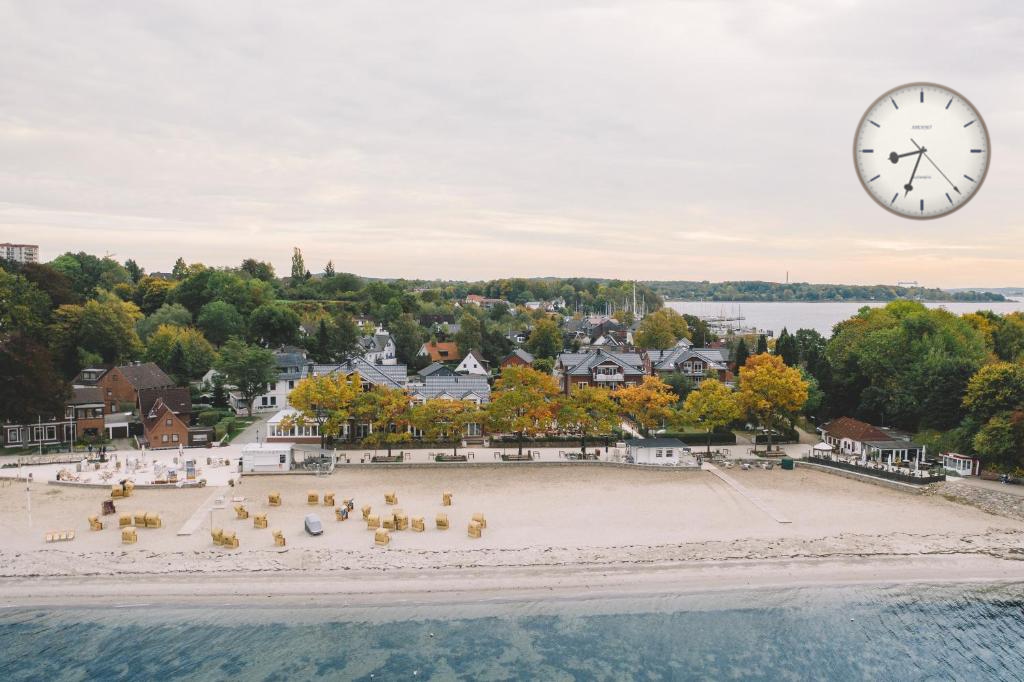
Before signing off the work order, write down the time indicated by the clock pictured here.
8:33:23
